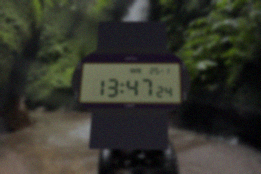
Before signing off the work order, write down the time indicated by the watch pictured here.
13:47
